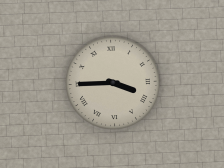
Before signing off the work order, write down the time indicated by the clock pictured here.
3:45
